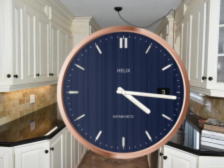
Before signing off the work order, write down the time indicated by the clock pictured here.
4:16
